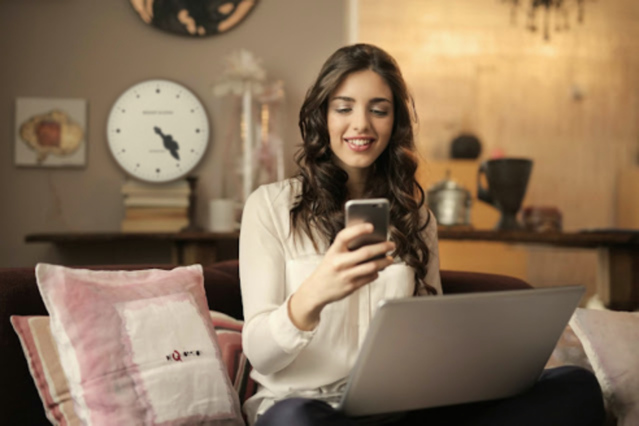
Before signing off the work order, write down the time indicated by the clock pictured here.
4:24
